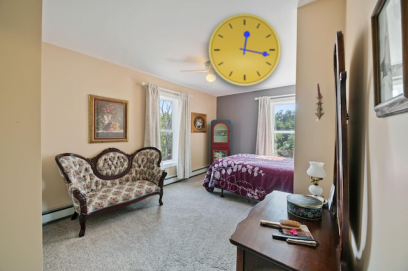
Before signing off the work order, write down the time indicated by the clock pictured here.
12:17
